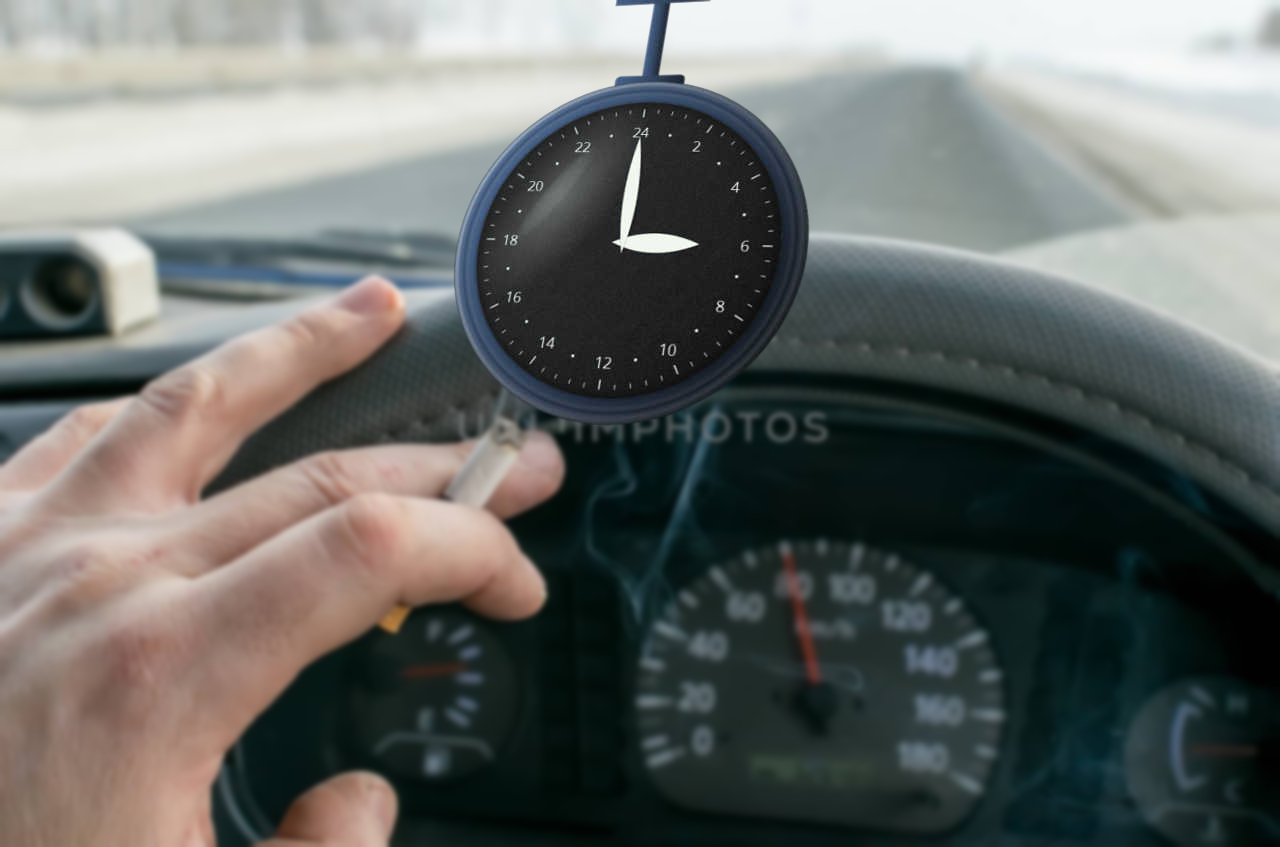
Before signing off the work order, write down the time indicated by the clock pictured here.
6:00
